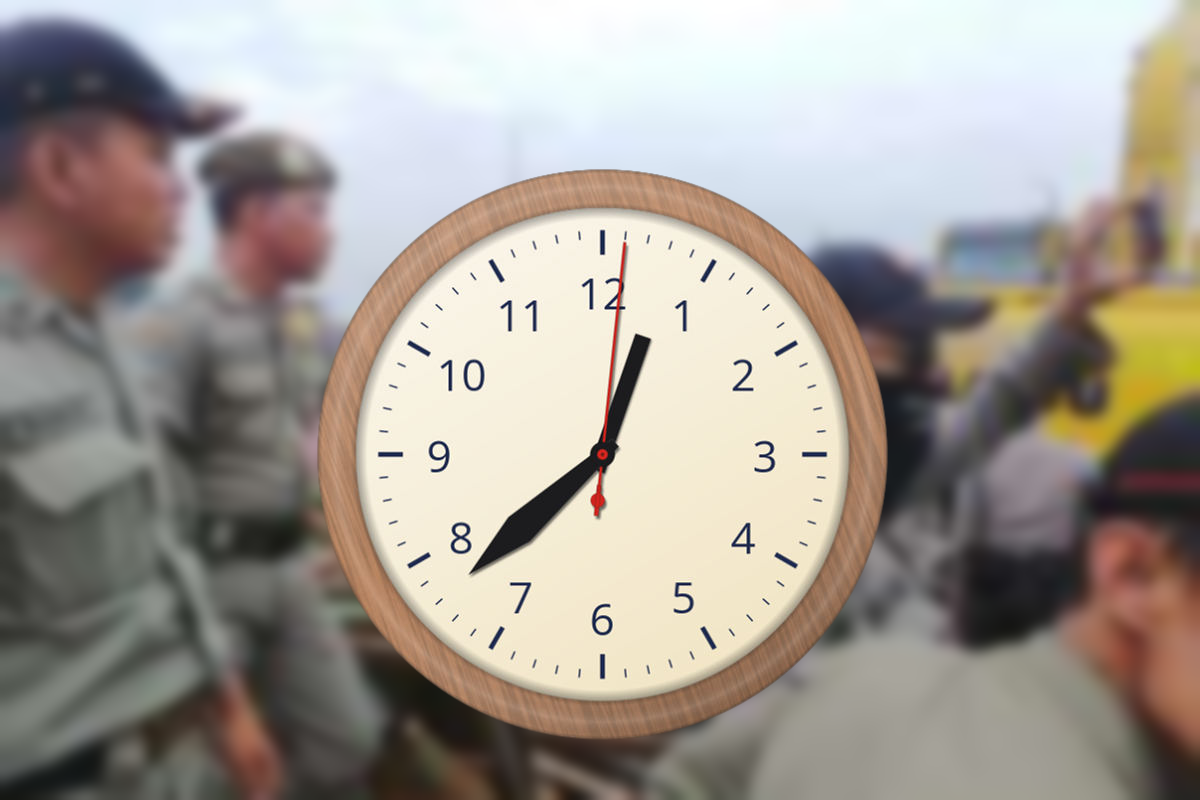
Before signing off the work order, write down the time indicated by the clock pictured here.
12:38:01
